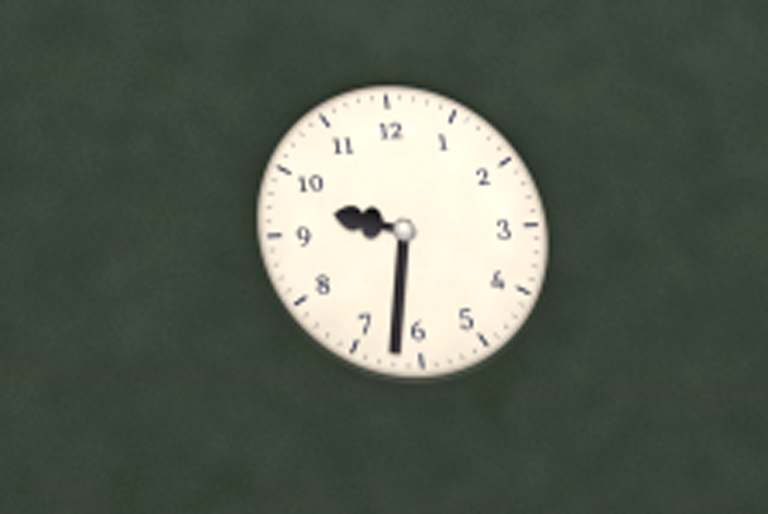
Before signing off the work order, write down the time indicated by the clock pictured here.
9:32
